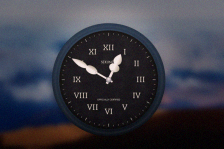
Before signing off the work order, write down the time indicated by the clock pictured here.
12:50
